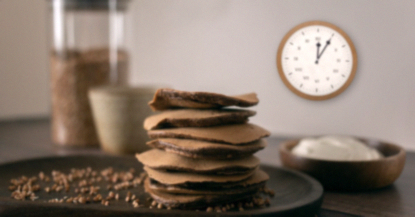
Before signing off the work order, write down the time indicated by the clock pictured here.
12:05
